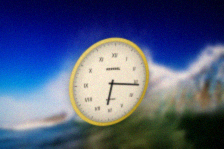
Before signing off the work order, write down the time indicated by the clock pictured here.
6:16
